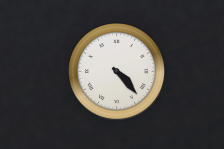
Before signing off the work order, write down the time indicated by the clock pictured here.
4:23
